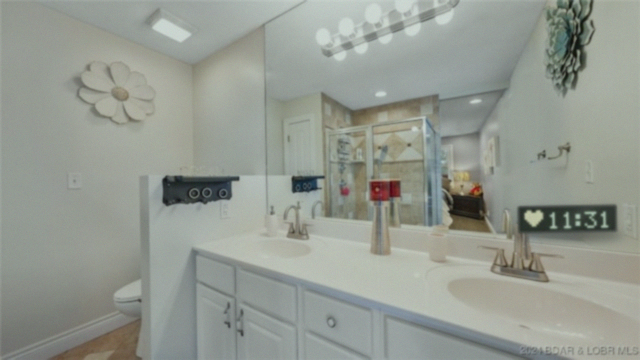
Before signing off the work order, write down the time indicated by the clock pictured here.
11:31
